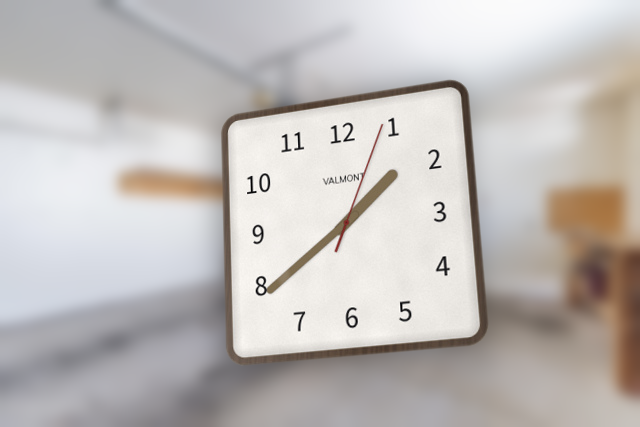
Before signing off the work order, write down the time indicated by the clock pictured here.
1:39:04
